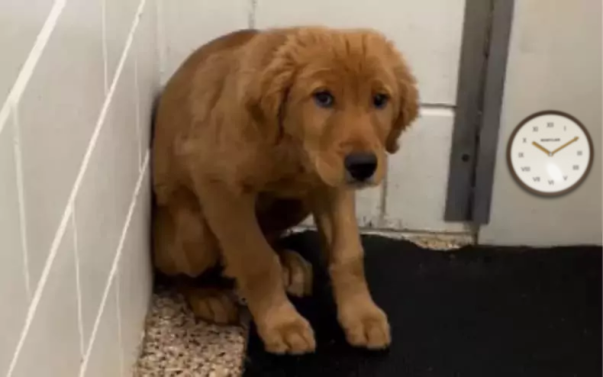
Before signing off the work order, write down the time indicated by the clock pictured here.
10:10
